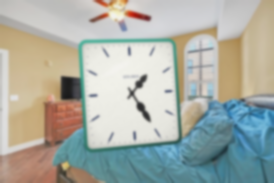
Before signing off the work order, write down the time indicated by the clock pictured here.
1:25
